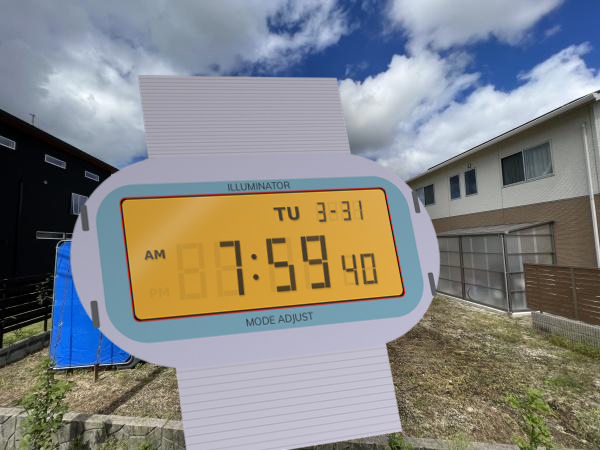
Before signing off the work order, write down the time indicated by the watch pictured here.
7:59:40
